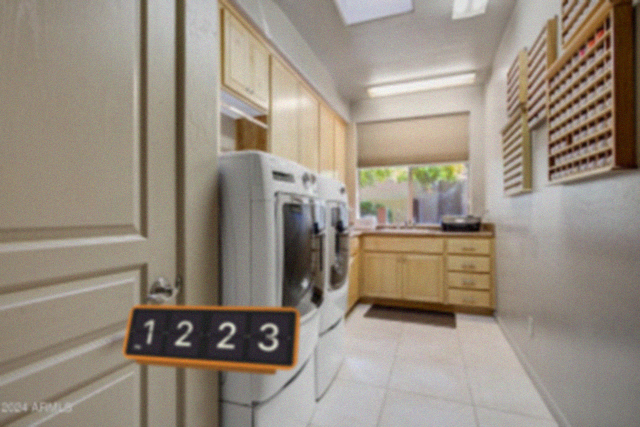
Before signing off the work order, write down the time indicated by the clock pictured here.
12:23
